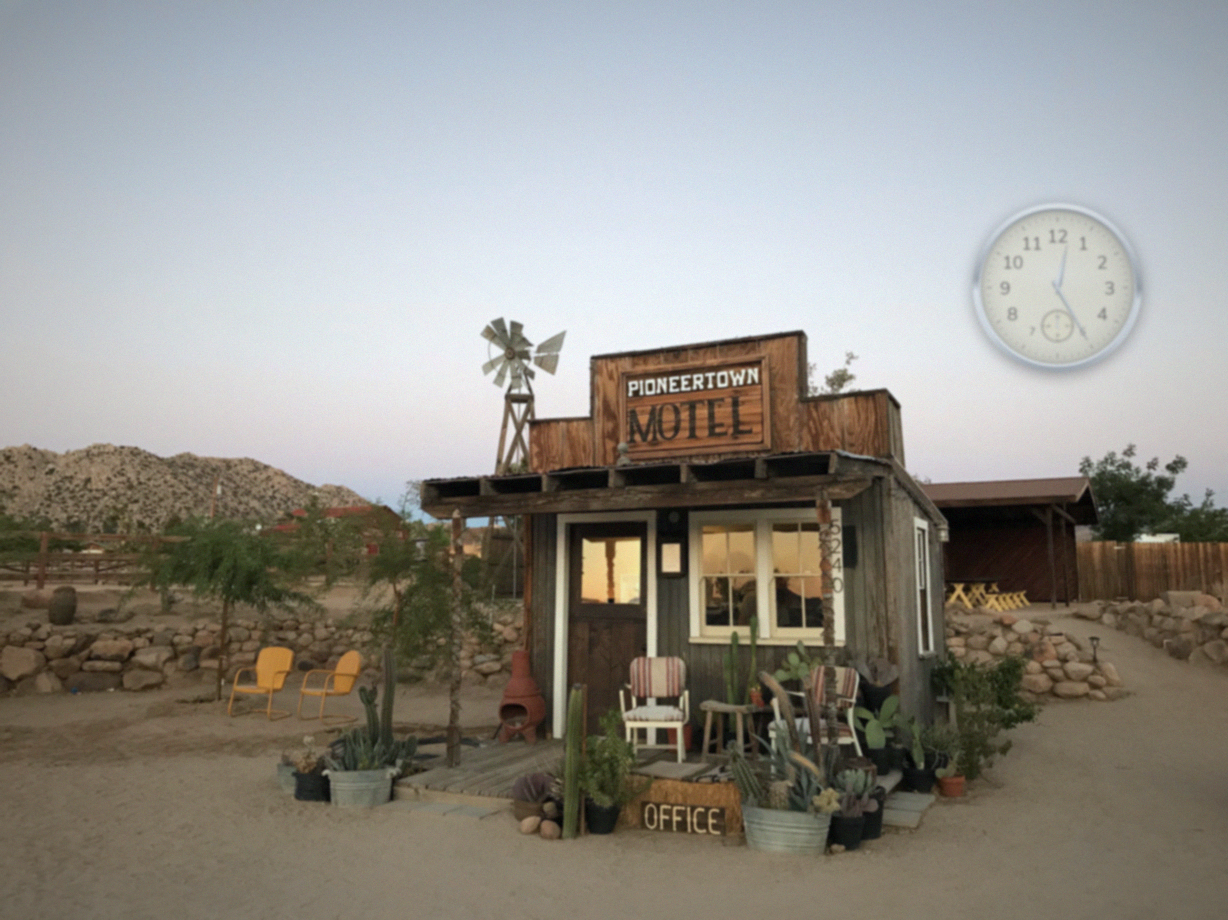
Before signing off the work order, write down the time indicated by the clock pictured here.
12:25
